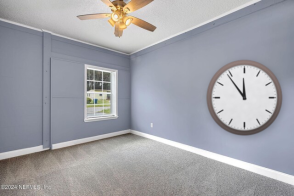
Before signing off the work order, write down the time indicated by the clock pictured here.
11:54
